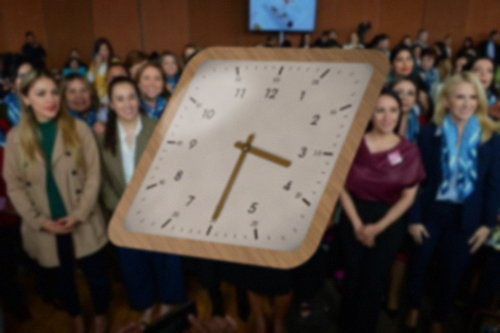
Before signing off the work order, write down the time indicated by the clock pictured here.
3:30
